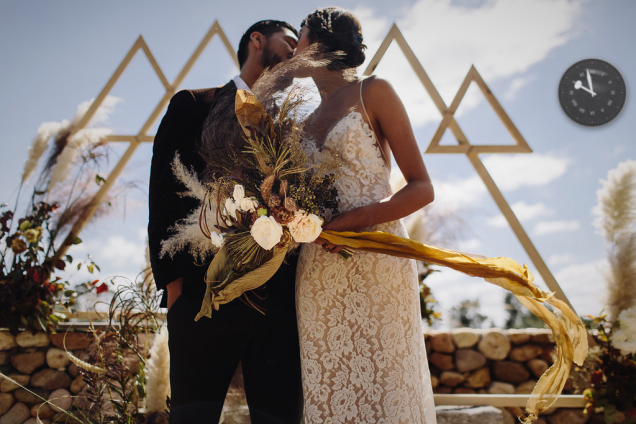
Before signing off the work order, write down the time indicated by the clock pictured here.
9:58
